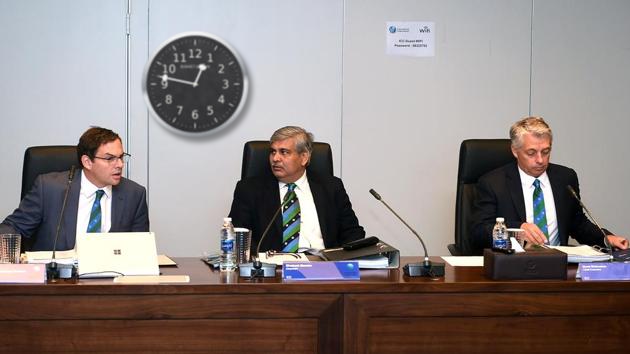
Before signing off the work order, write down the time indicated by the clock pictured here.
12:47
